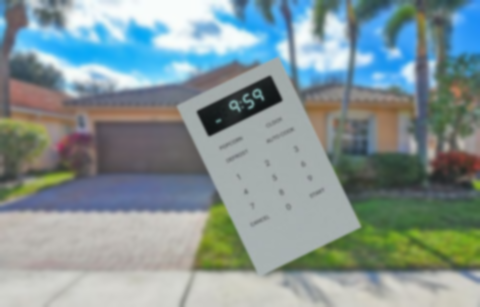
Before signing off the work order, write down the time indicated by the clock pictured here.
9:59
